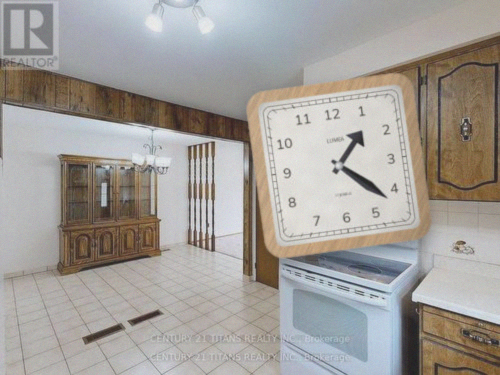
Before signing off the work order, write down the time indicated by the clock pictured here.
1:22
